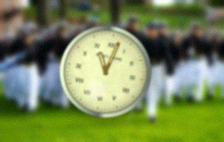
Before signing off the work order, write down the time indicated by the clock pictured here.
11:02
